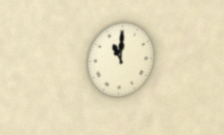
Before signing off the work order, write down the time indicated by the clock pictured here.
11:00
